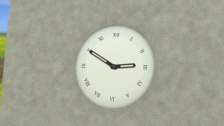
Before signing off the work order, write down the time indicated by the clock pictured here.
2:50
